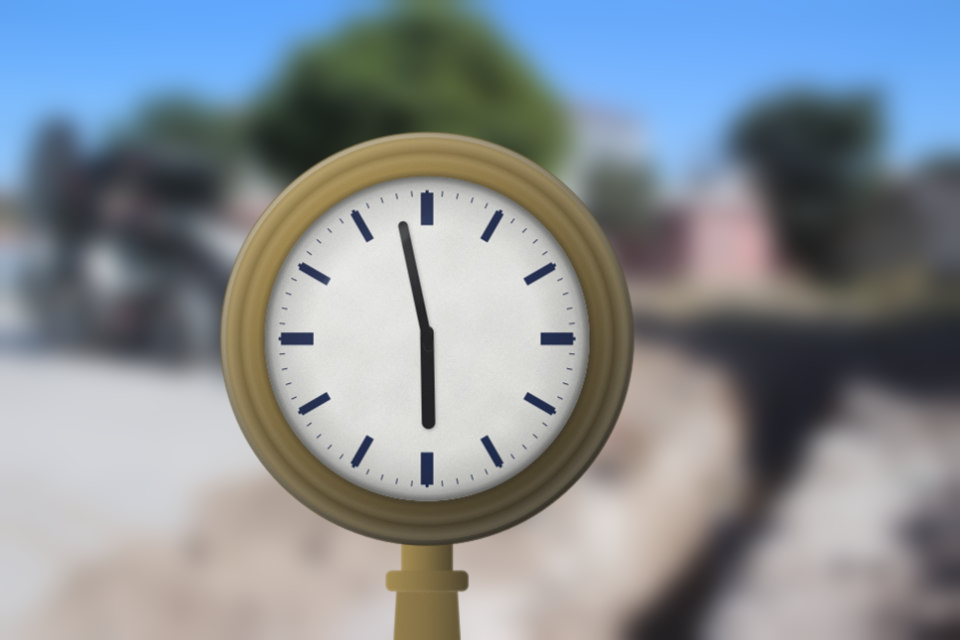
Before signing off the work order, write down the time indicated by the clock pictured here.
5:58
